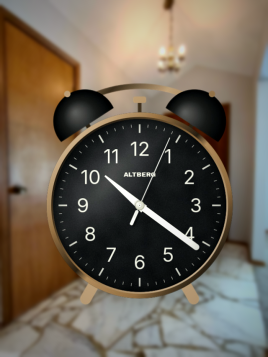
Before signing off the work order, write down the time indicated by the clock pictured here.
10:21:04
